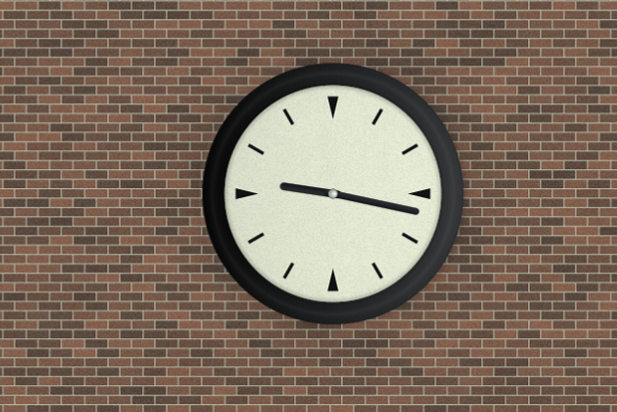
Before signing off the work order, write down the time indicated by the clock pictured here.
9:17
